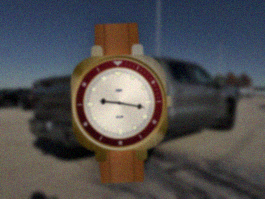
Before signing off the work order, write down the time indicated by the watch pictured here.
9:17
